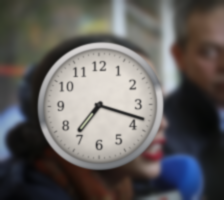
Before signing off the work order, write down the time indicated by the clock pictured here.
7:18
